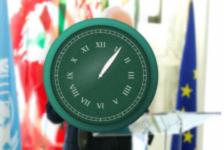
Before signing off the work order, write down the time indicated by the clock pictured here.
1:06
